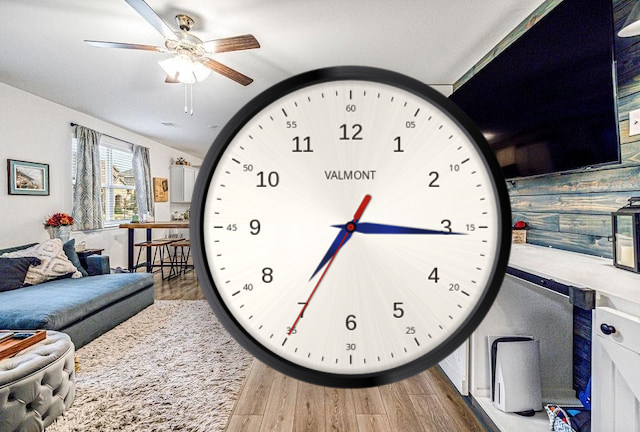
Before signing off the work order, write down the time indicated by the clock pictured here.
7:15:35
